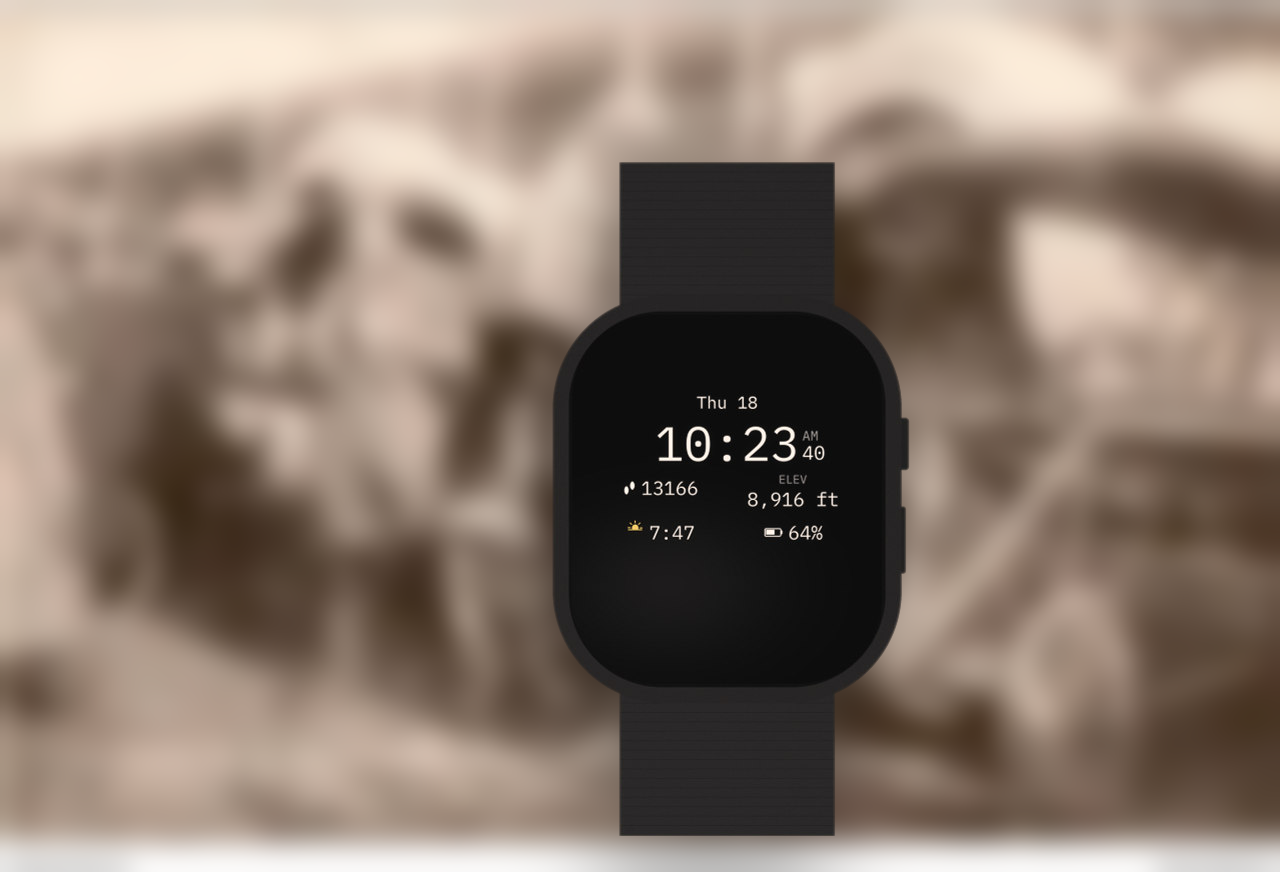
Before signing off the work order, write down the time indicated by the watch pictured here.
10:23:40
